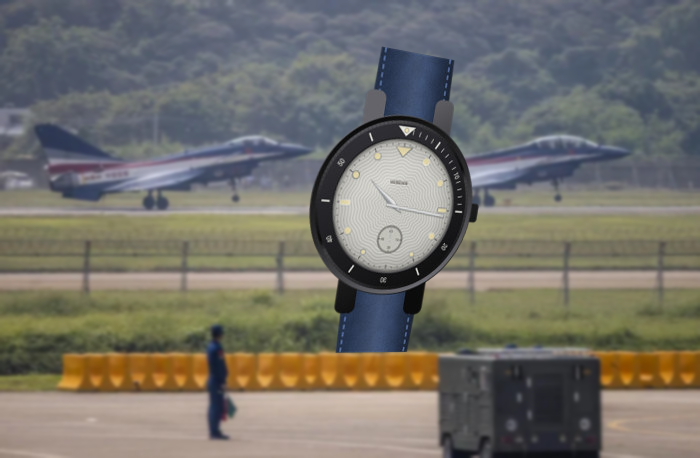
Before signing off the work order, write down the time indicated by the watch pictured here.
10:16
